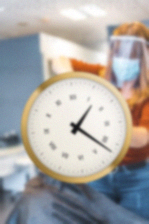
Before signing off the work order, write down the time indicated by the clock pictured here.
1:22
